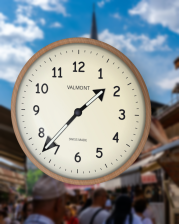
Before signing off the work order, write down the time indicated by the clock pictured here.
1:37
